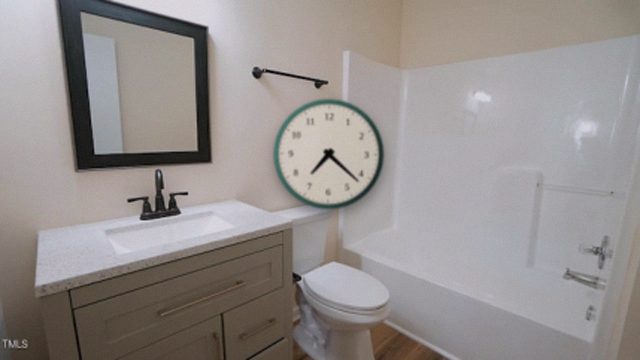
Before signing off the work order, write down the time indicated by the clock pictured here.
7:22
